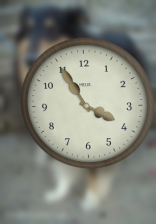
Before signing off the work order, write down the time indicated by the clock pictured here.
3:55
